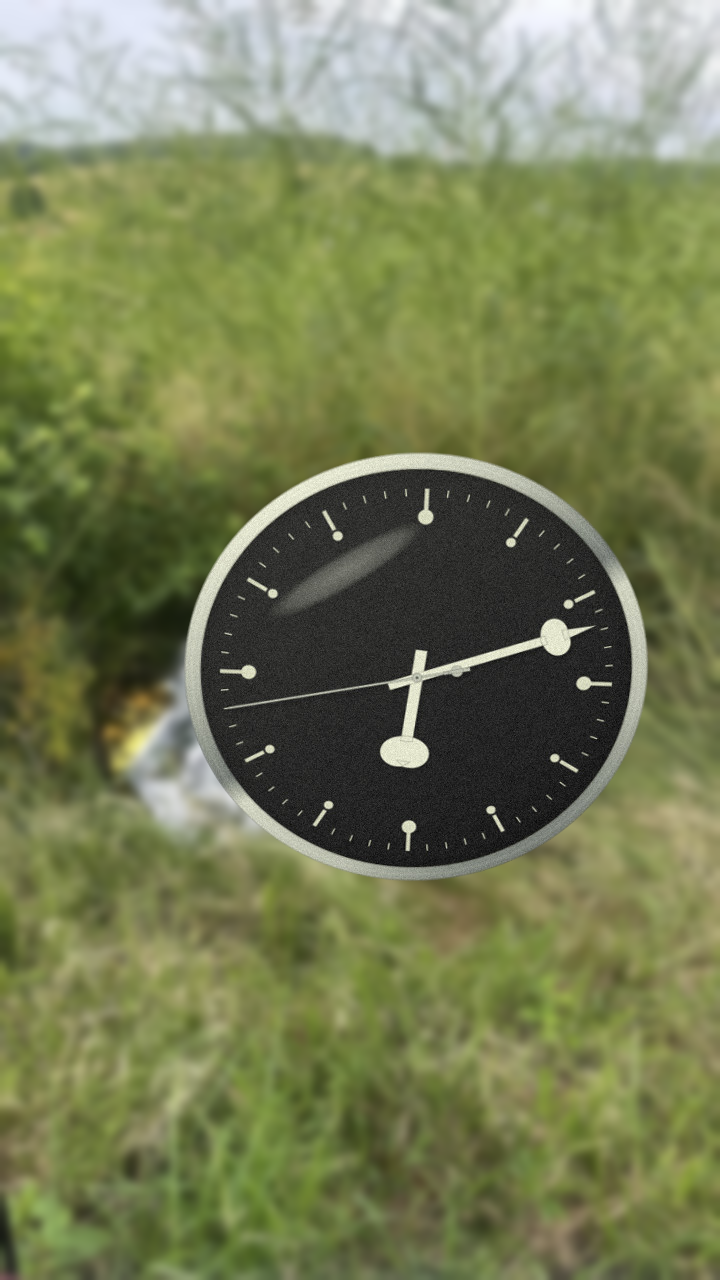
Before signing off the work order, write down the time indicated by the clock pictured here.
6:11:43
